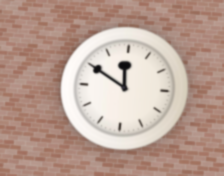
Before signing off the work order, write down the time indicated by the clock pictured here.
11:50
